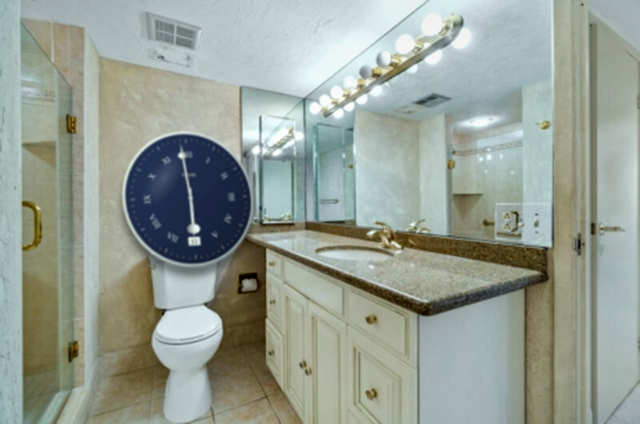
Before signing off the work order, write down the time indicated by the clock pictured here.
5:59
